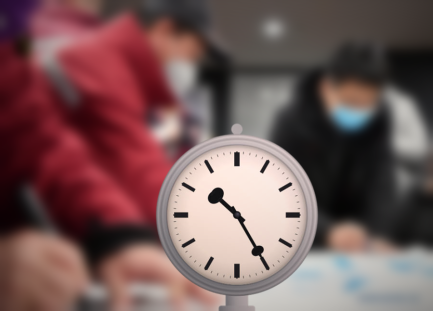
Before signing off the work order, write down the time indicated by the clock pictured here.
10:25
